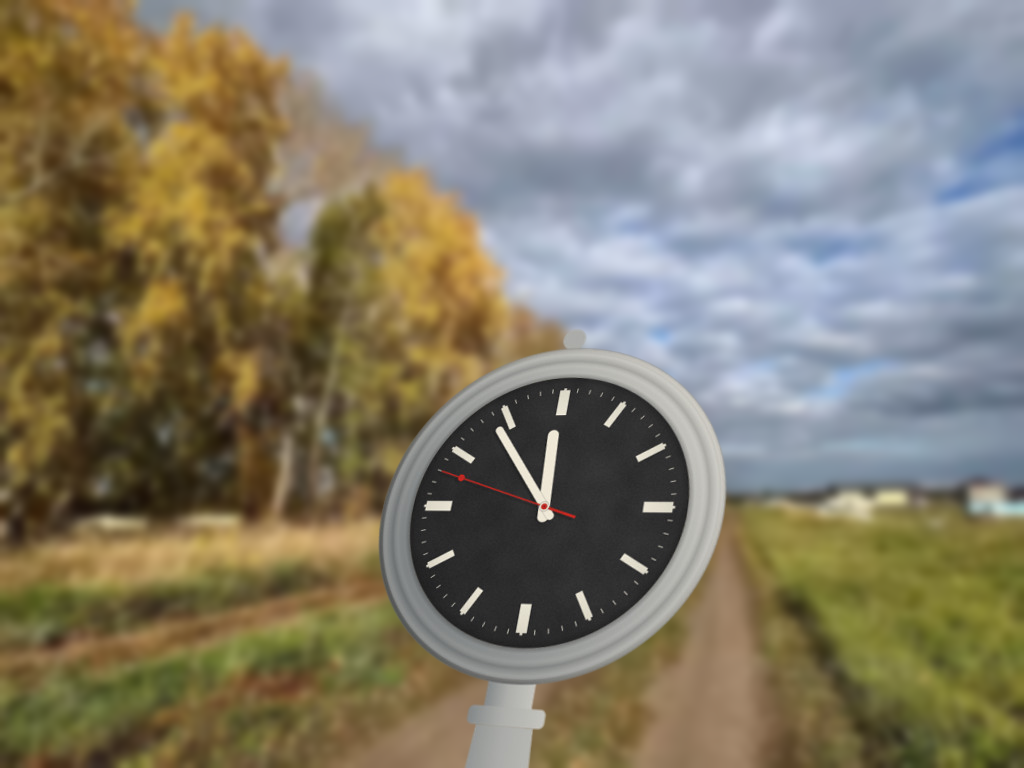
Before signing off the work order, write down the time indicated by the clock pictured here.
11:53:48
